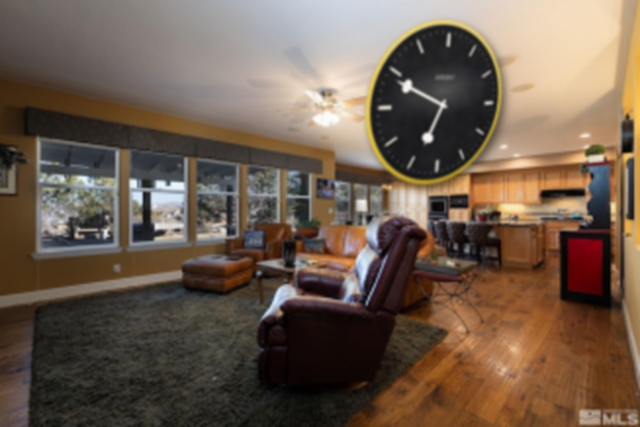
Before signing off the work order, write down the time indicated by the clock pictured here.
6:49
